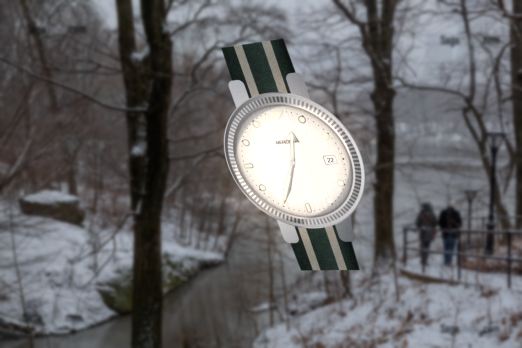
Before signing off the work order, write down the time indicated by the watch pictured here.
12:35
